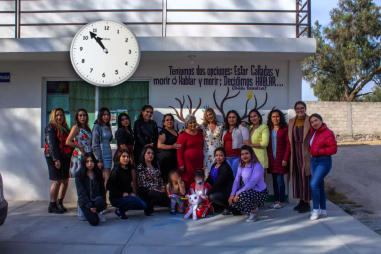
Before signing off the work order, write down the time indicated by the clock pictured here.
10:53
